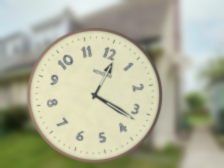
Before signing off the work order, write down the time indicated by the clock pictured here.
12:17
